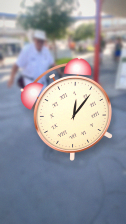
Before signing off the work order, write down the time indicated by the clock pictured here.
1:11
